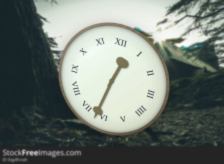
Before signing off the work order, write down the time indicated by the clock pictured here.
12:32
